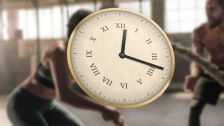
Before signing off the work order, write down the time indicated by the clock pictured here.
12:18
